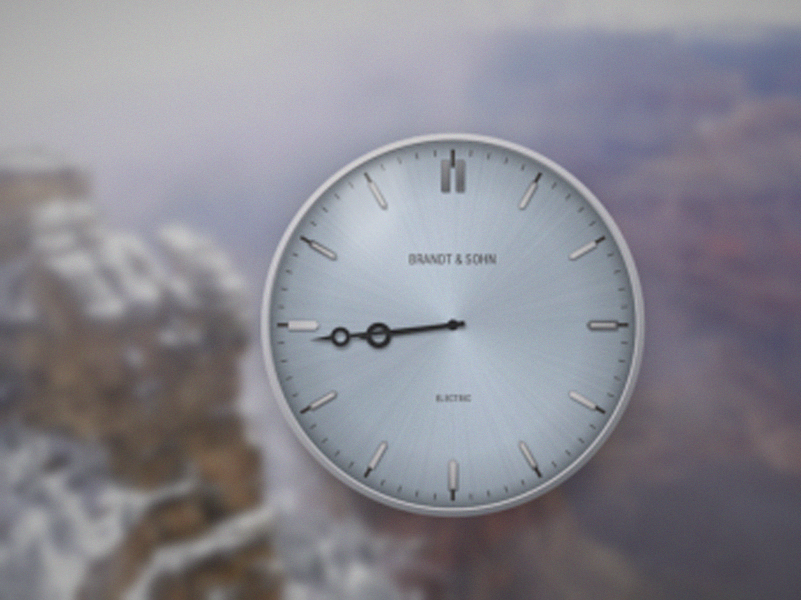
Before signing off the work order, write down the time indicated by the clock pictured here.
8:44
